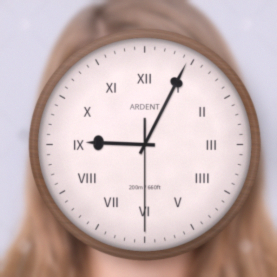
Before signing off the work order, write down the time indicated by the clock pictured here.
9:04:30
